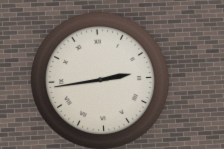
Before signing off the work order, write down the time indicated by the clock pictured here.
2:44
